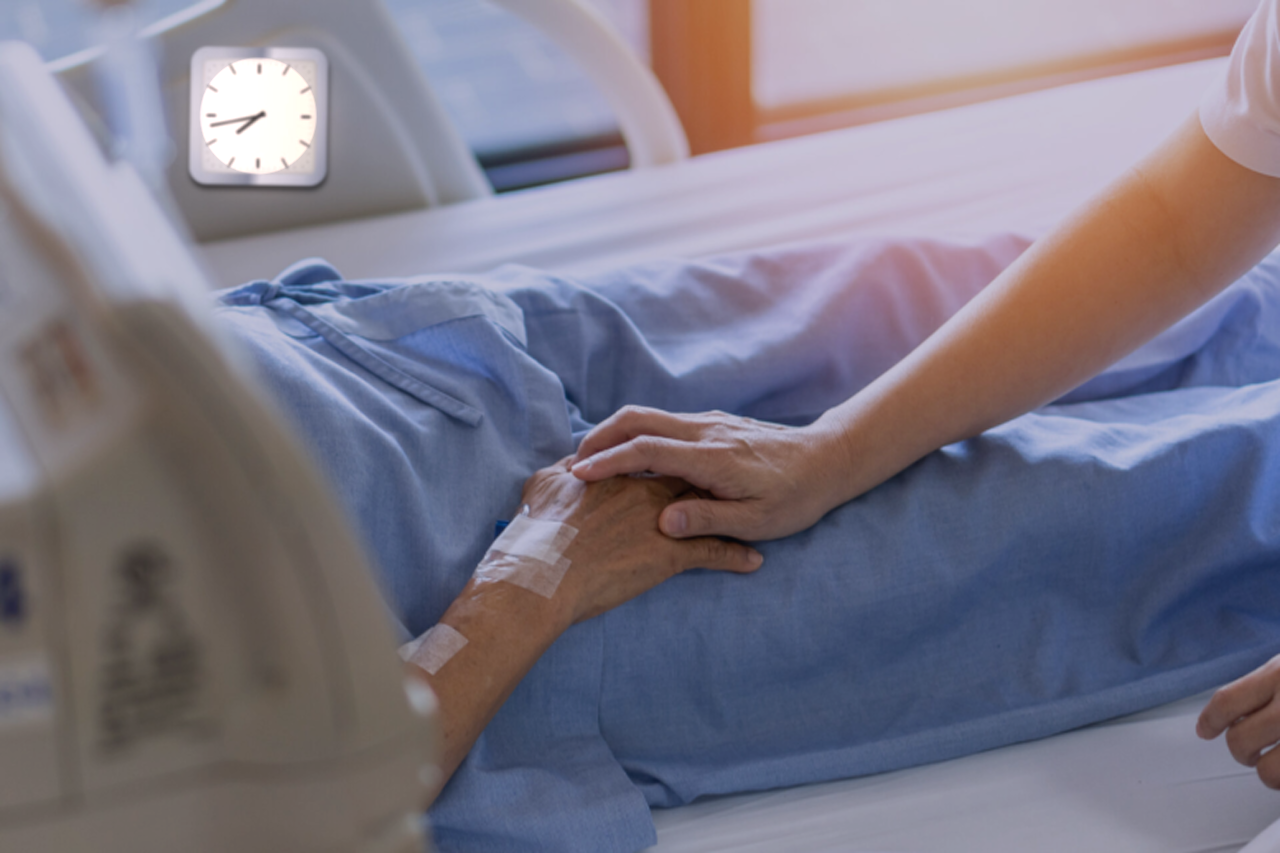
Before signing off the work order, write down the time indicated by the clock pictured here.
7:43
